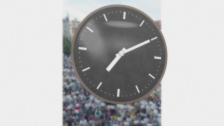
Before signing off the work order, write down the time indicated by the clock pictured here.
7:10
